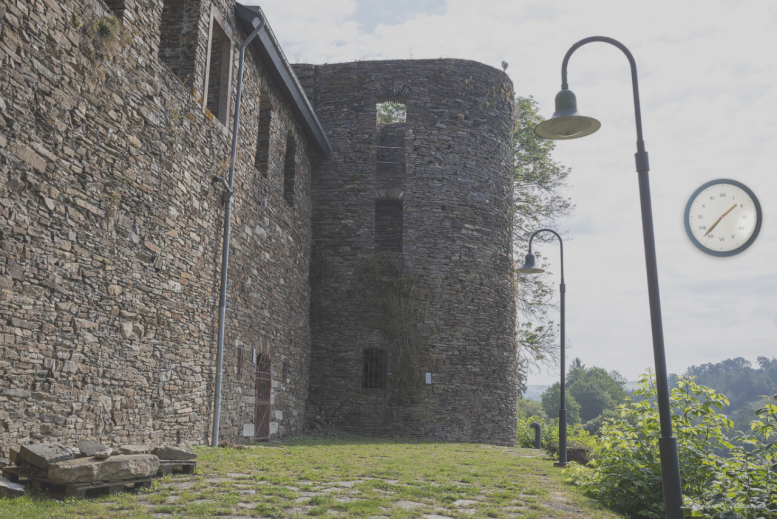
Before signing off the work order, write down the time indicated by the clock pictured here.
1:37
